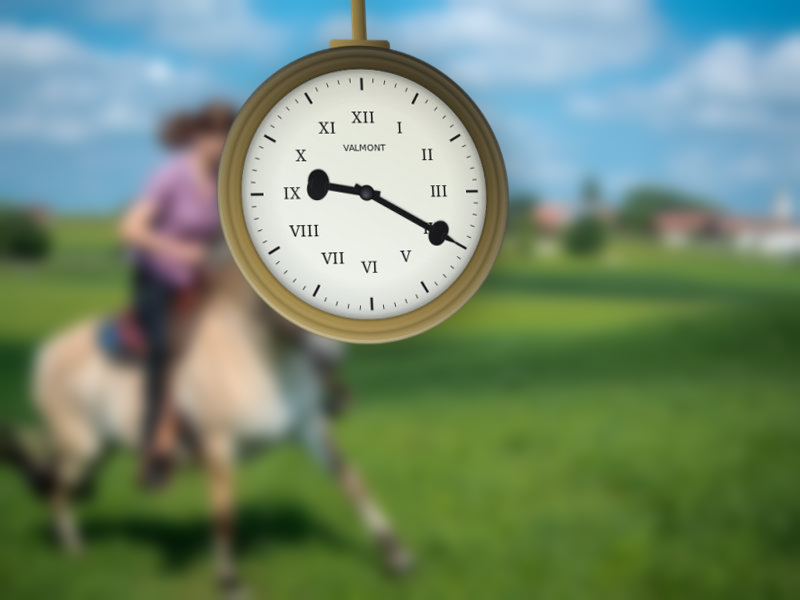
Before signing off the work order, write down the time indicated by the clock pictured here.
9:20
